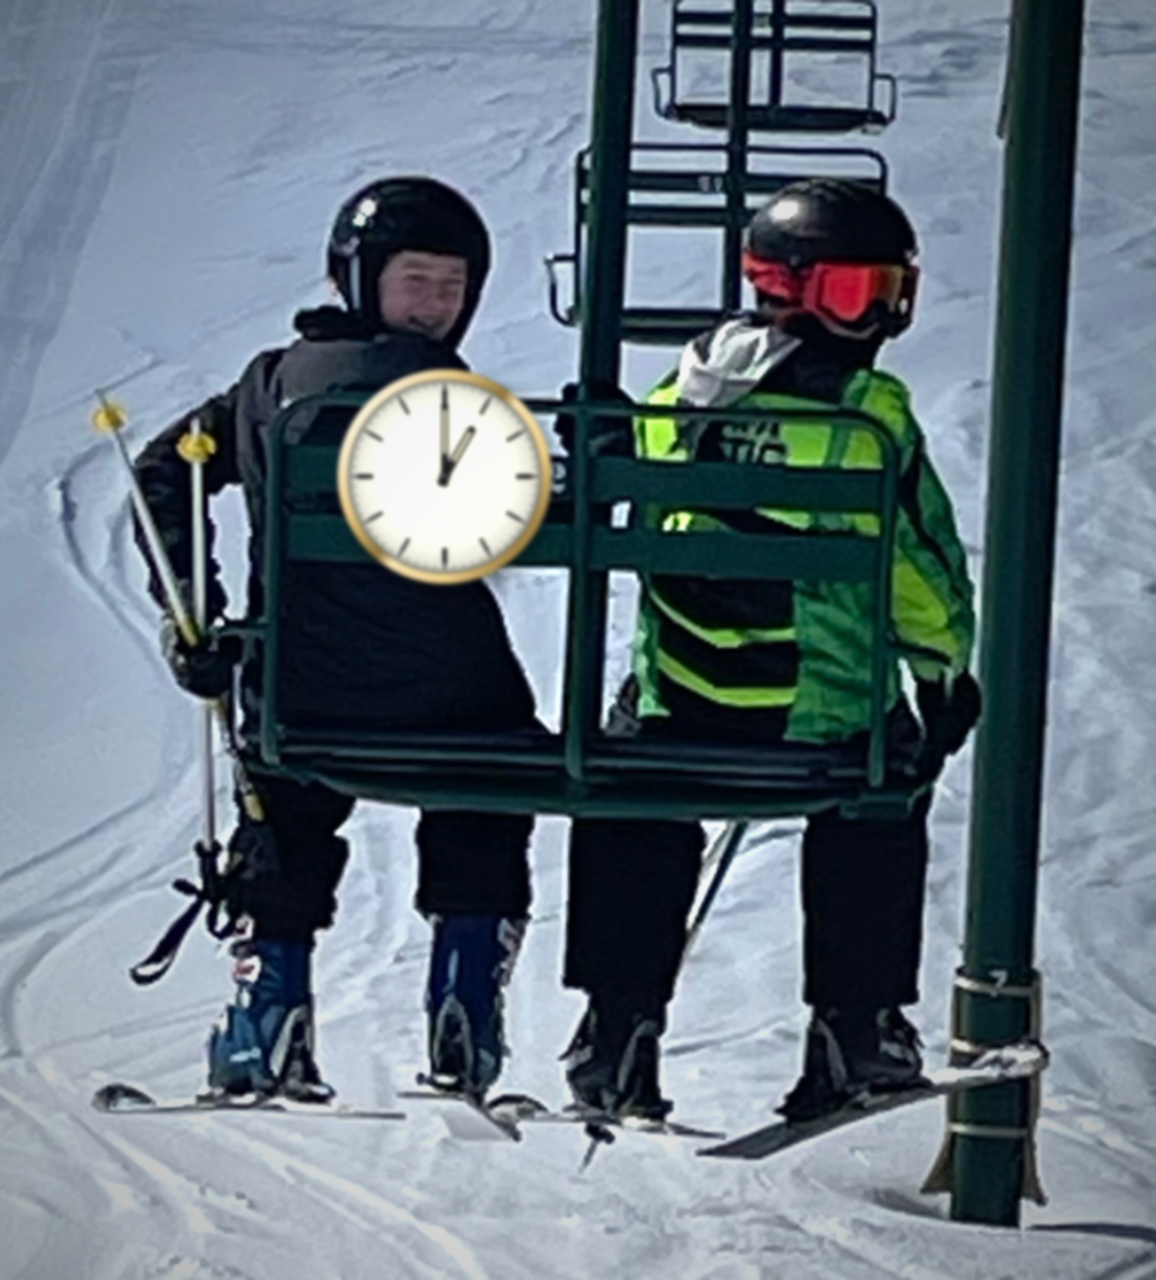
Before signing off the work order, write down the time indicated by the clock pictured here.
1:00
